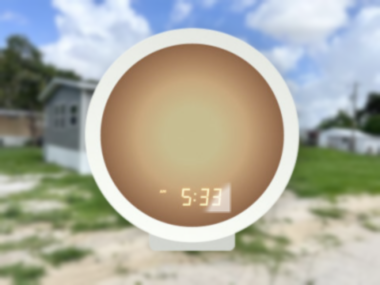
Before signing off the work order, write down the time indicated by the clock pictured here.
5:33
